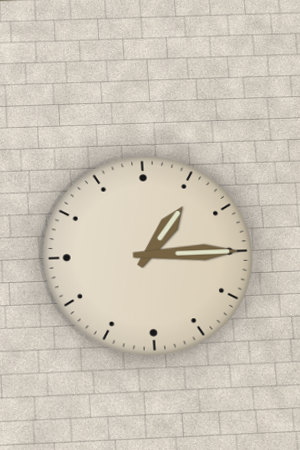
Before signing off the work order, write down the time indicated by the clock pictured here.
1:15
